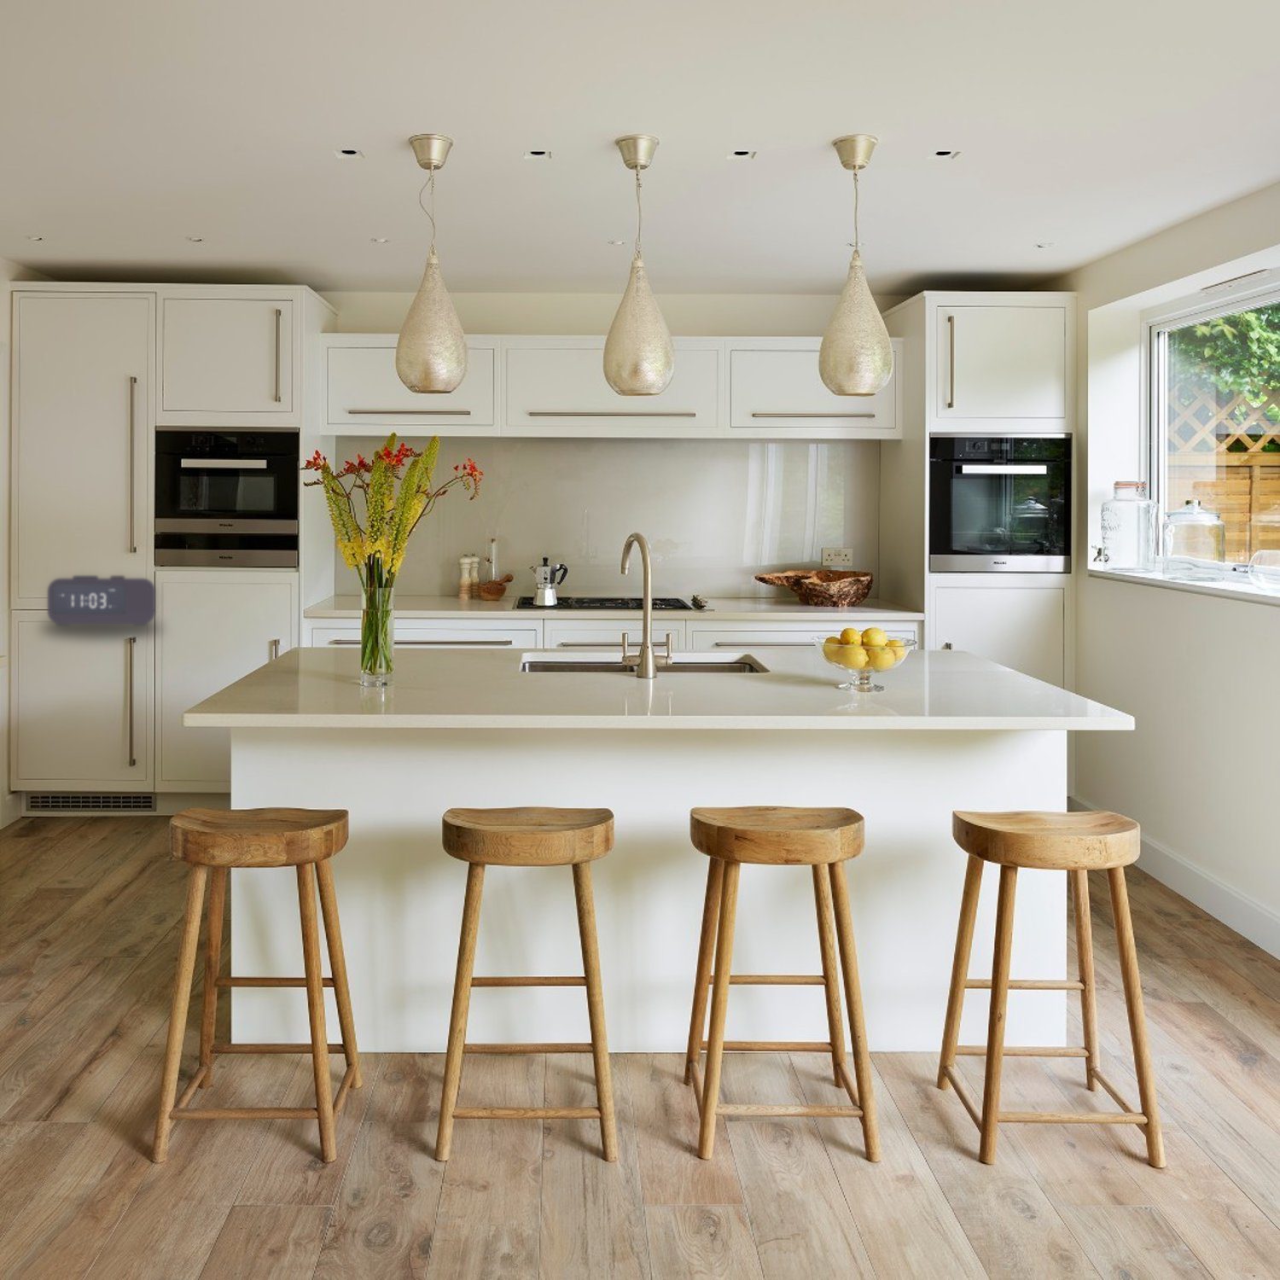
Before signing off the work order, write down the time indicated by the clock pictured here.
11:03
